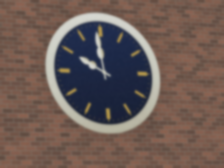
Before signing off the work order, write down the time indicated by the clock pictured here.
9:59
